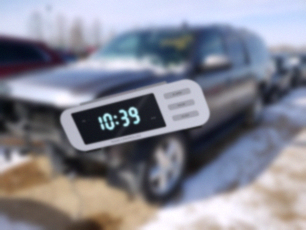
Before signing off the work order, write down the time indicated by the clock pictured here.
10:39
